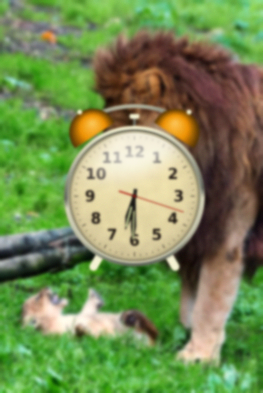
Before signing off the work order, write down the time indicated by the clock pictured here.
6:30:18
